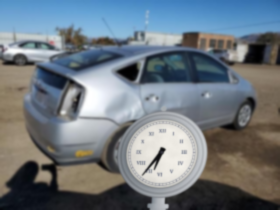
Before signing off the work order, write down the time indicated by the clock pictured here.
6:36
